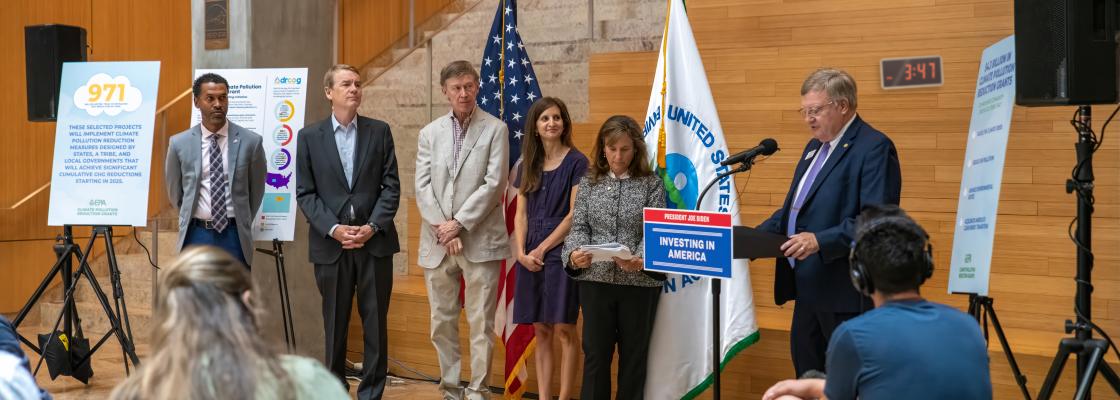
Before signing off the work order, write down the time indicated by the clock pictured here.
3:47
